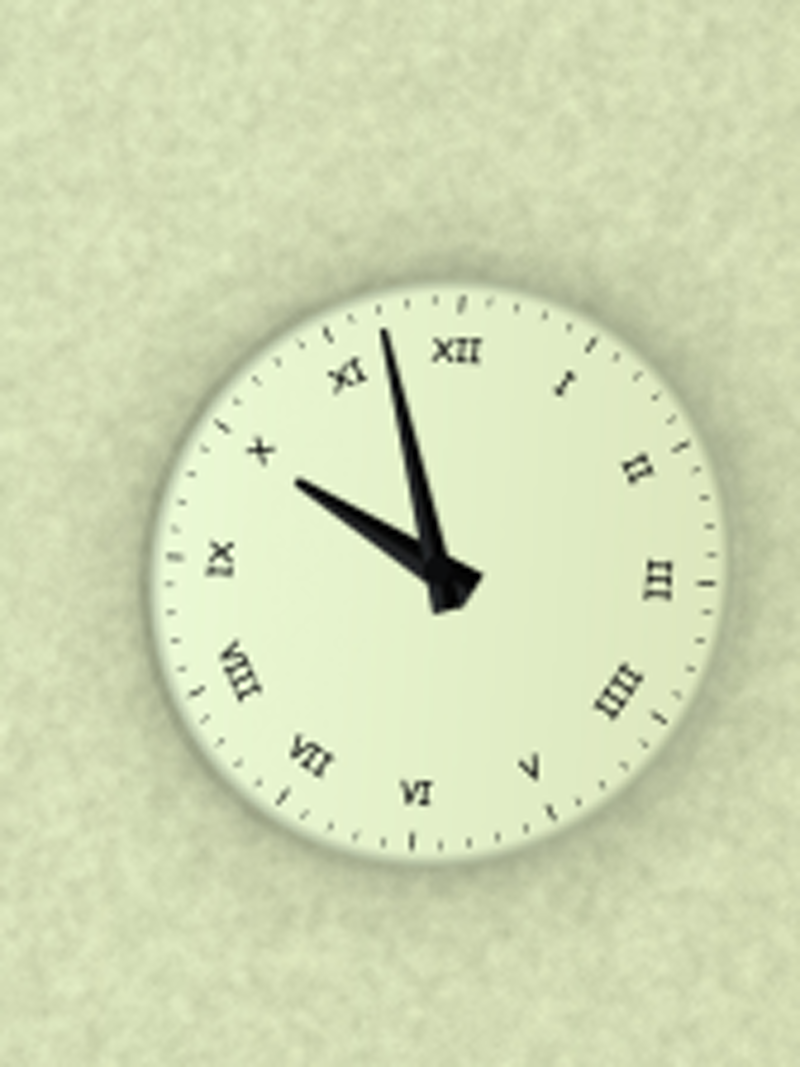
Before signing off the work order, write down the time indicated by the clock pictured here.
9:57
